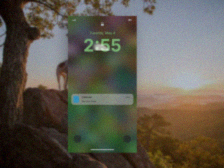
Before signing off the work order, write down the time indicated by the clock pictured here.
2:55
